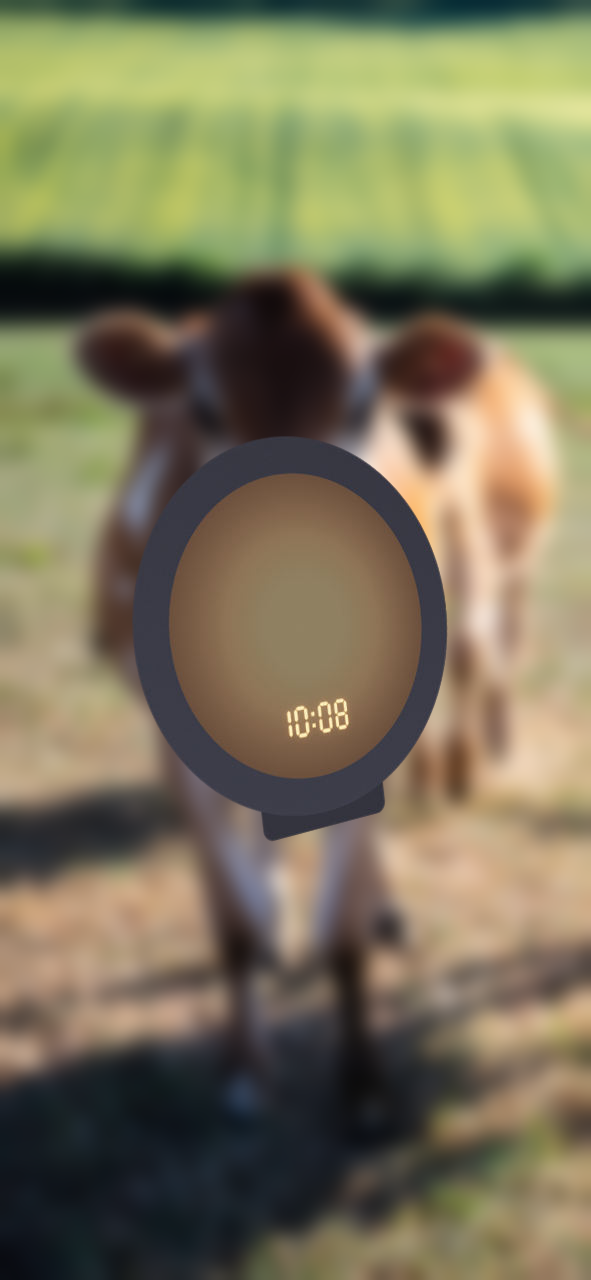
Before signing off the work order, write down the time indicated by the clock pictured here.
10:08
